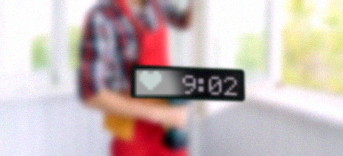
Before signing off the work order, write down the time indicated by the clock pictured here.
9:02
